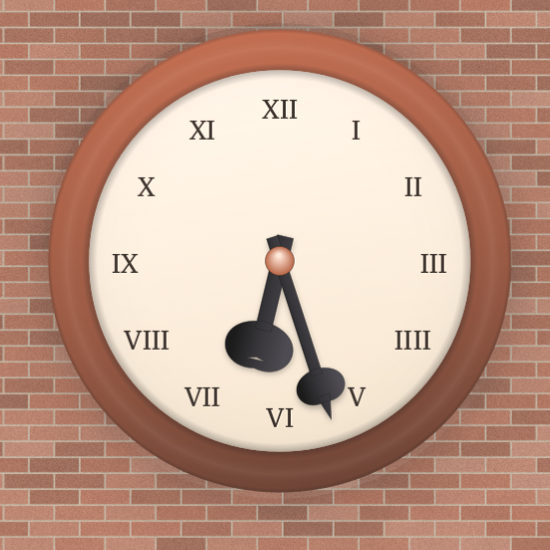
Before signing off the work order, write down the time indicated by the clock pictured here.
6:27
